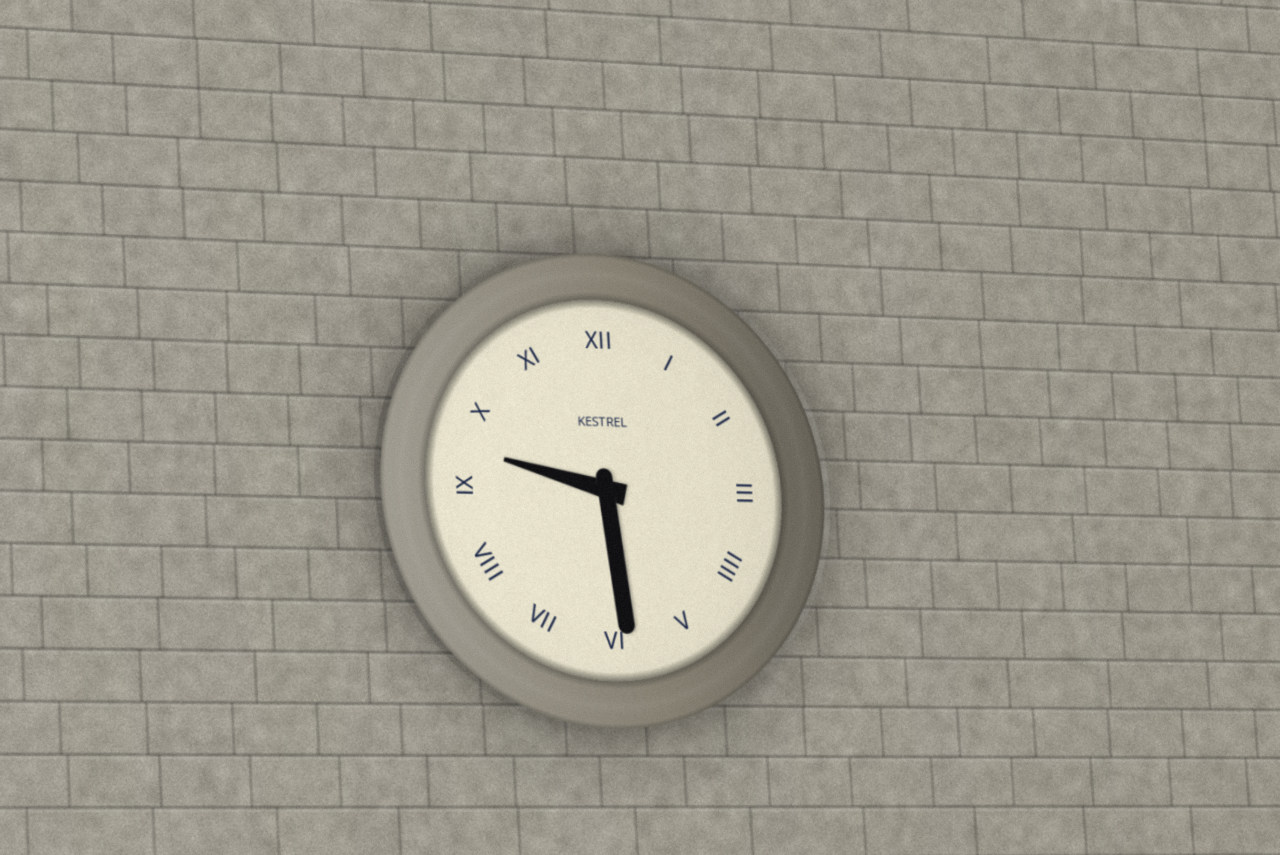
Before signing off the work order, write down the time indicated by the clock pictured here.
9:29
